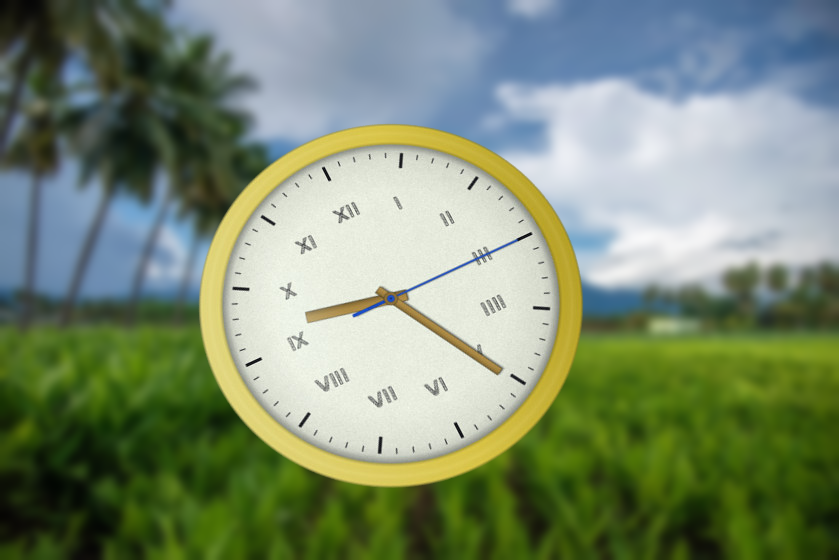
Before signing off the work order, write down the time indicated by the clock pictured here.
9:25:15
